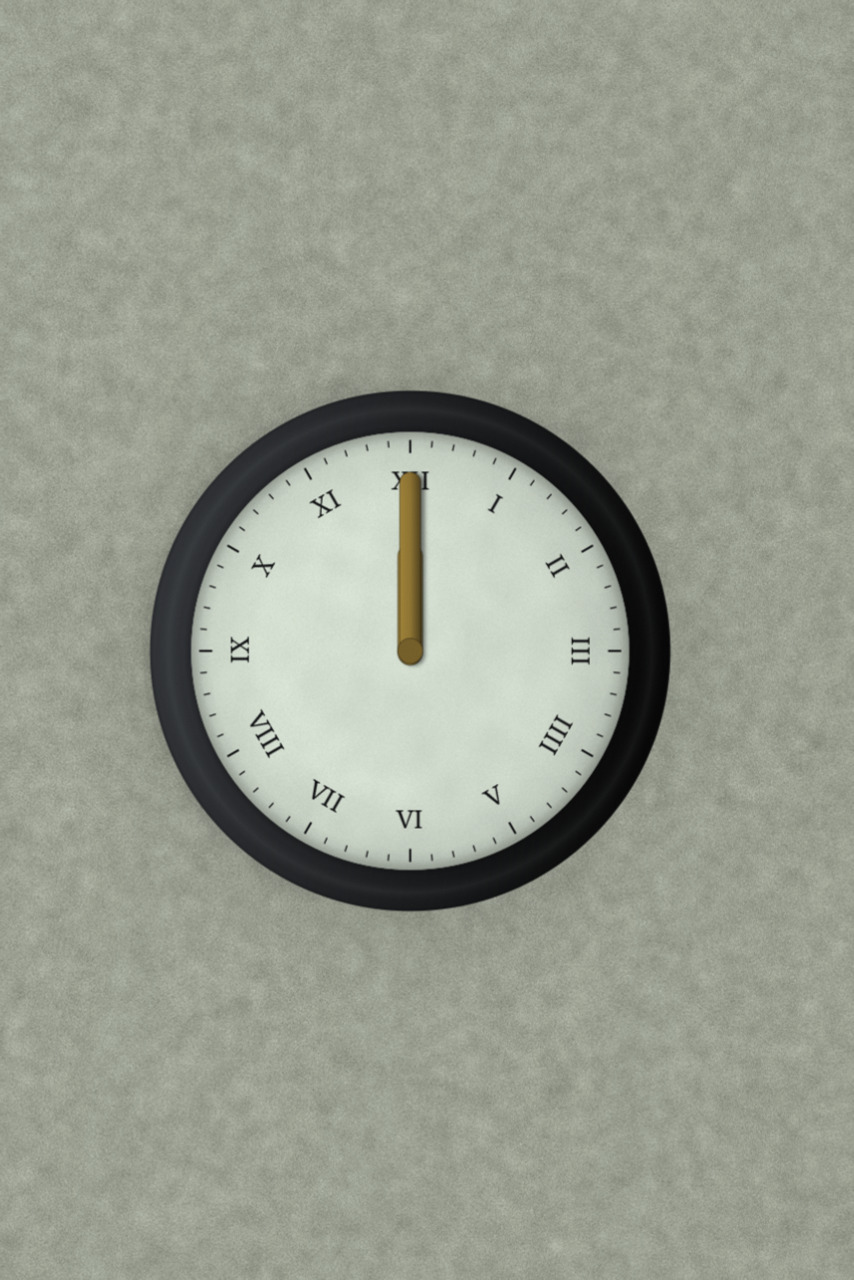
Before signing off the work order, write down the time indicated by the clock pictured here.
12:00
